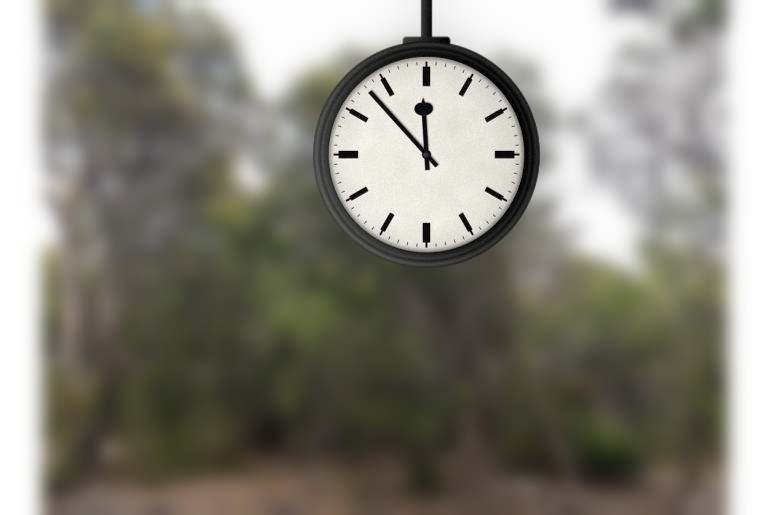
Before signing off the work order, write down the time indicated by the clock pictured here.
11:53
